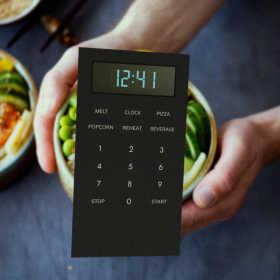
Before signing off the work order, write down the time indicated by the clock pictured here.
12:41
